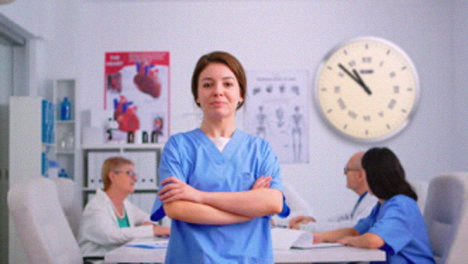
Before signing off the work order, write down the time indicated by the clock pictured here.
10:52
